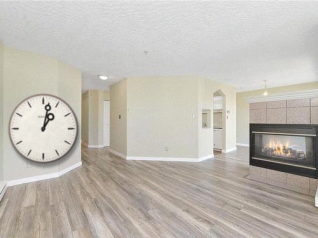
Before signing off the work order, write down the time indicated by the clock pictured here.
1:02
